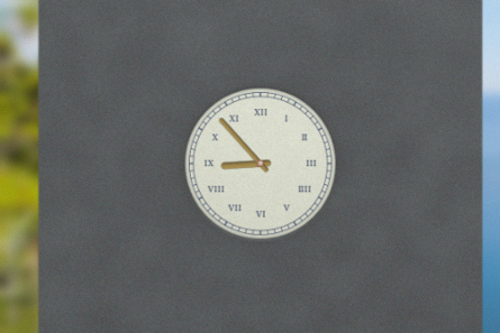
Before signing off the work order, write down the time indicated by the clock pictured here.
8:53
